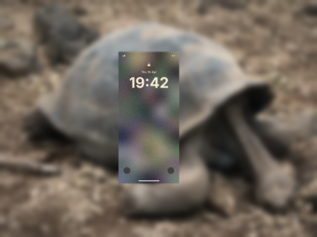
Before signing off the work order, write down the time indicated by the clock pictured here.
19:42
